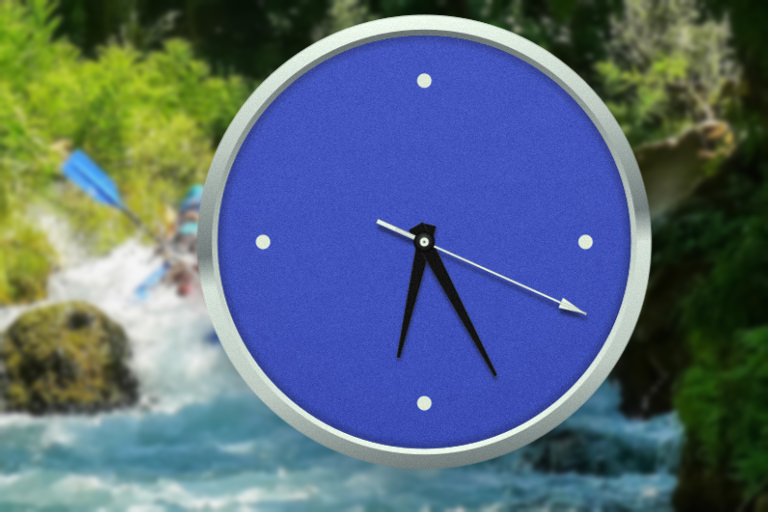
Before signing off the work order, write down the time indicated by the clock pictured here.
6:25:19
